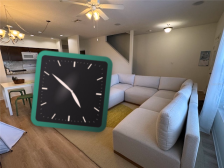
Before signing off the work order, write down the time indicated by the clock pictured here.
4:51
